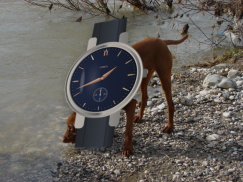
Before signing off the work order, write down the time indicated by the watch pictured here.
1:42
